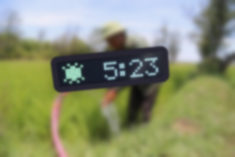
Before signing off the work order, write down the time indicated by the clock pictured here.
5:23
